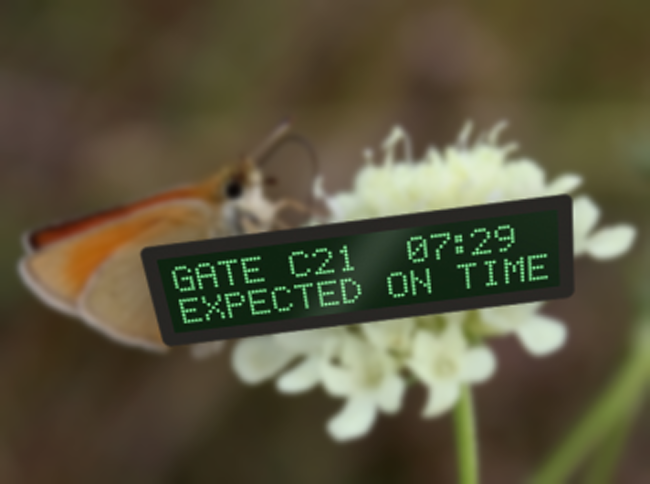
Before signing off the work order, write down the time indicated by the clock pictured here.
7:29
